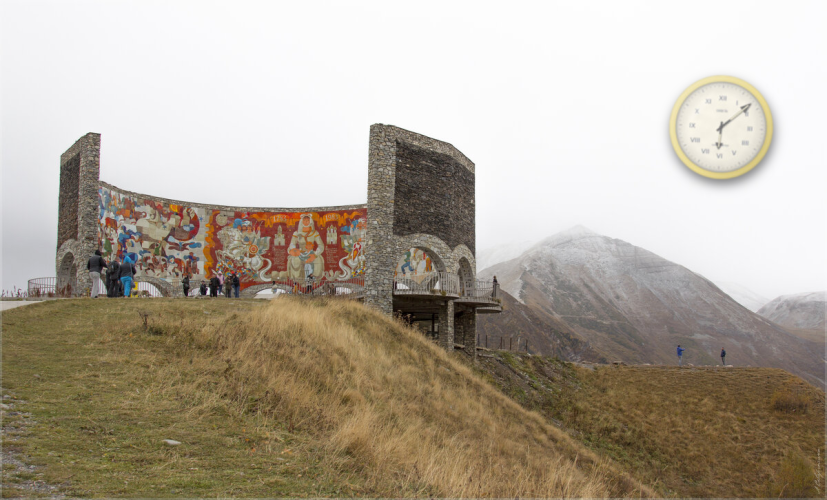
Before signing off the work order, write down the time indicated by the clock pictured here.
6:08
